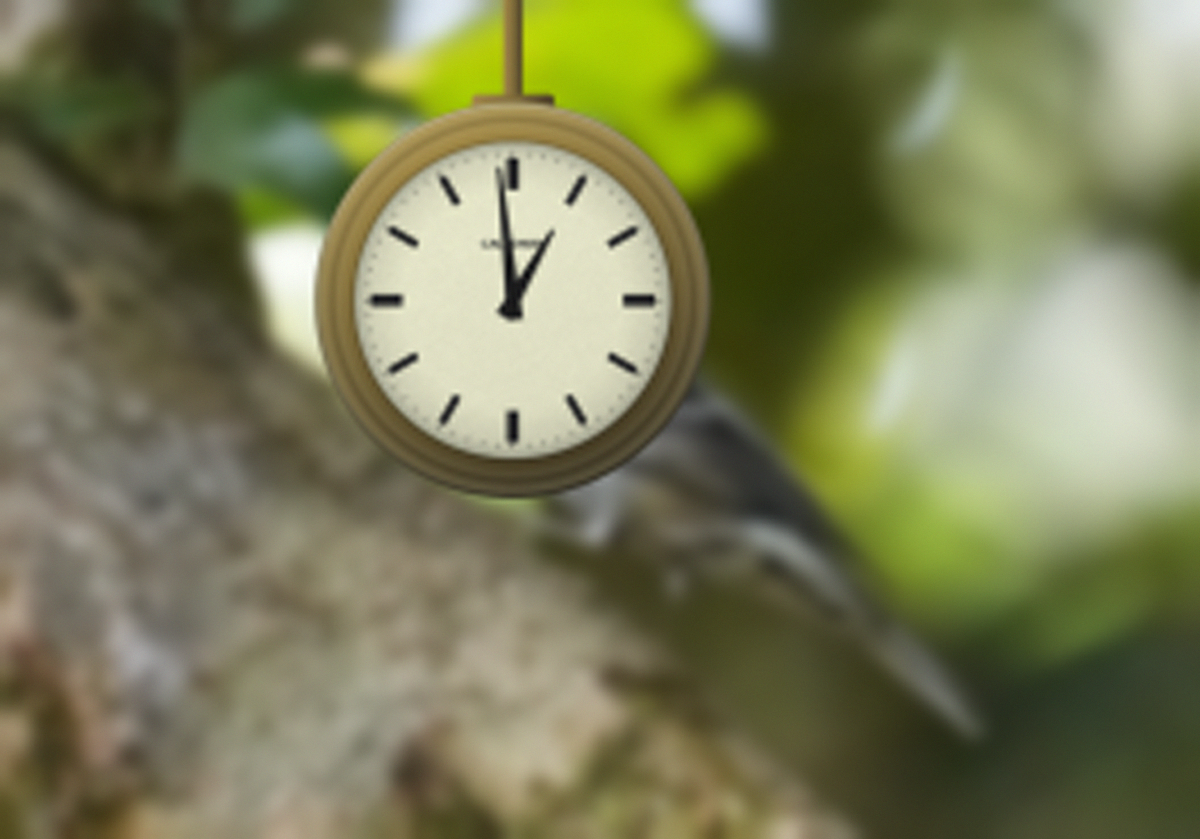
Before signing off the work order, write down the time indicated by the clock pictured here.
12:59
